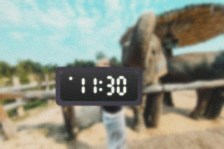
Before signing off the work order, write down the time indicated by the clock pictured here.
11:30
